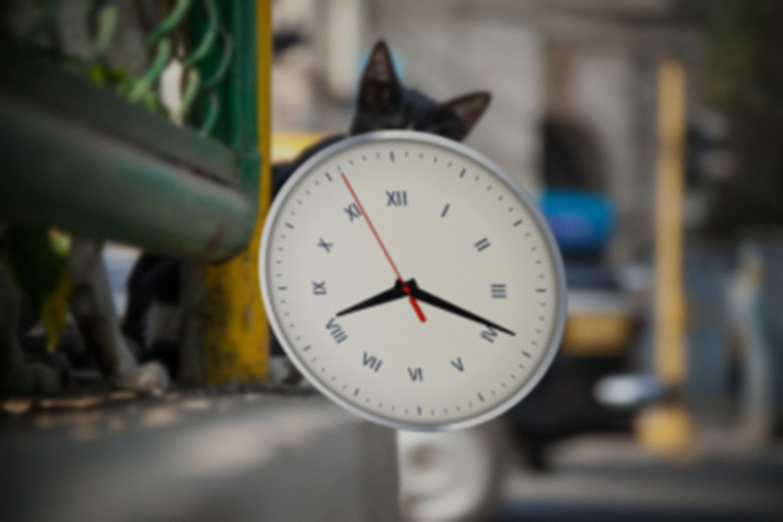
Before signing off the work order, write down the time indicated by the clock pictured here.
8:18:56
